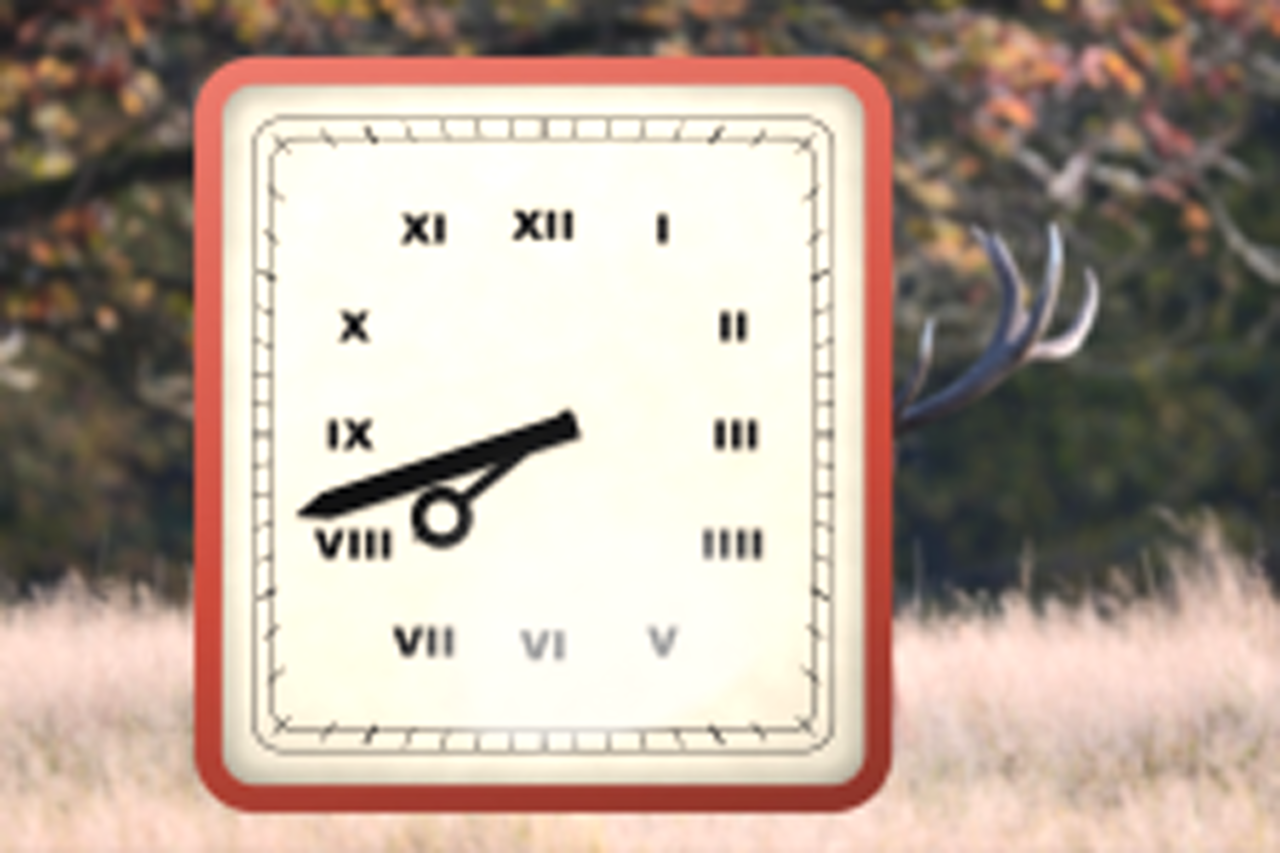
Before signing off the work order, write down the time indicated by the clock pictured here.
7:42
